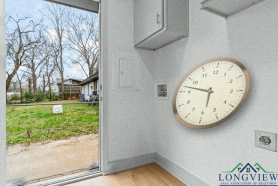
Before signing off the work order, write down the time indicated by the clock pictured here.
5:47
